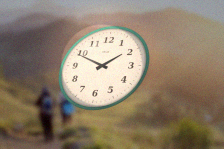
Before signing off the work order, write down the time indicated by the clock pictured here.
1:49
